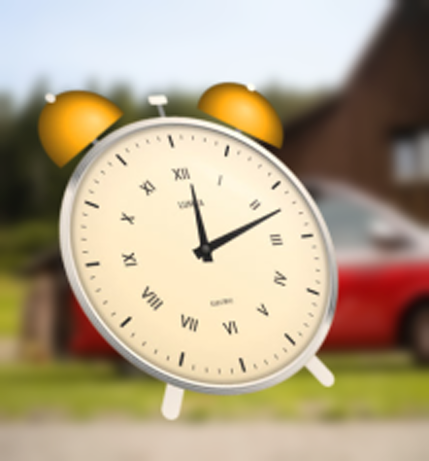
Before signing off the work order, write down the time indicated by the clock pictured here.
12:12
